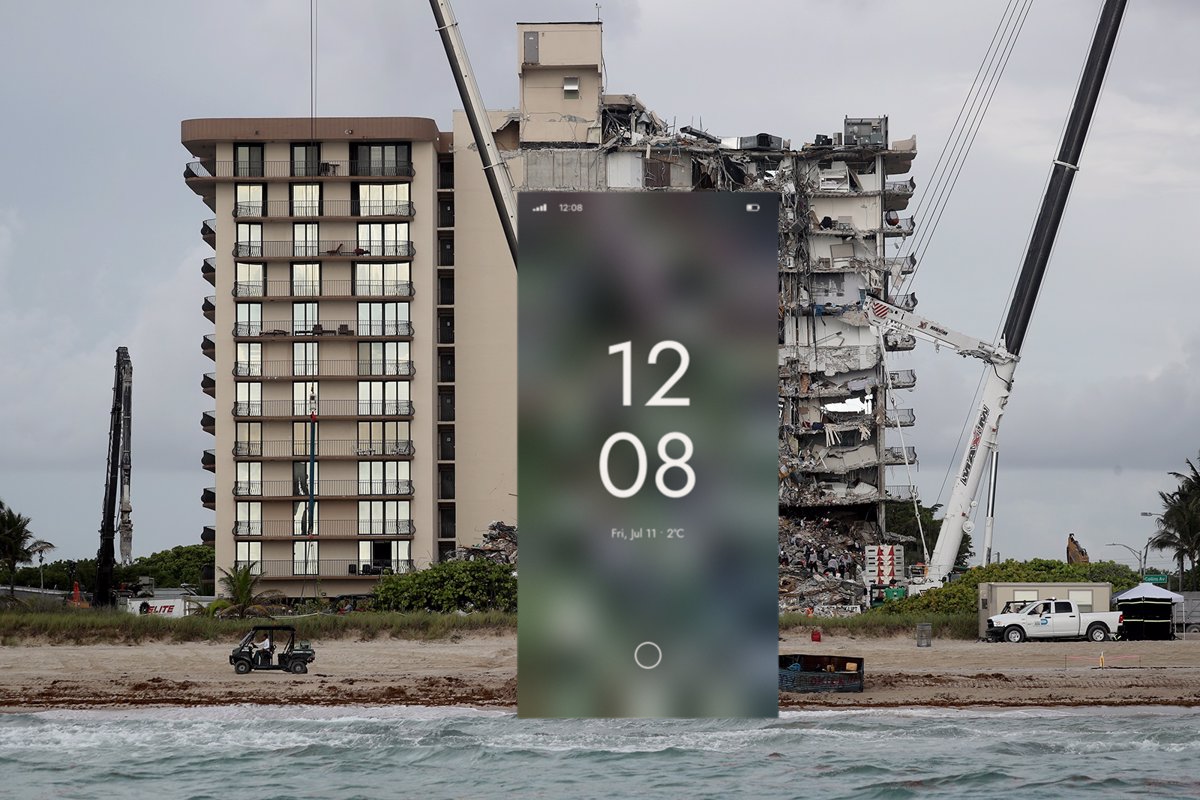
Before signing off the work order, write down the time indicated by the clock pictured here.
12:08
